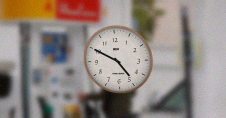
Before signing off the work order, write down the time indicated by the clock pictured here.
4:50
